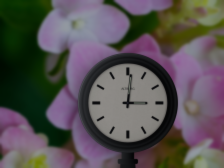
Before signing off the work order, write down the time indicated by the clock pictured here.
3:01
